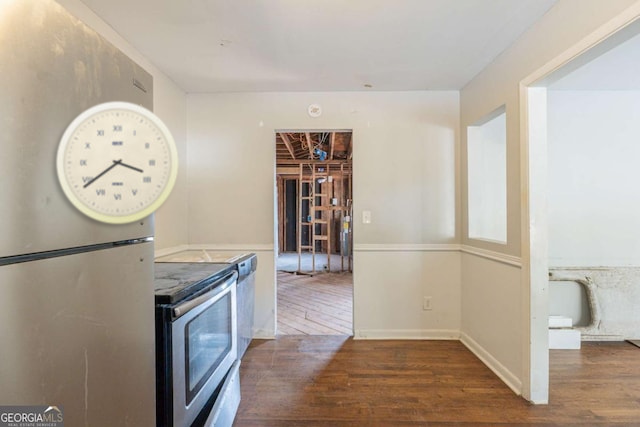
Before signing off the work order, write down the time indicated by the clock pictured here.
3:39
